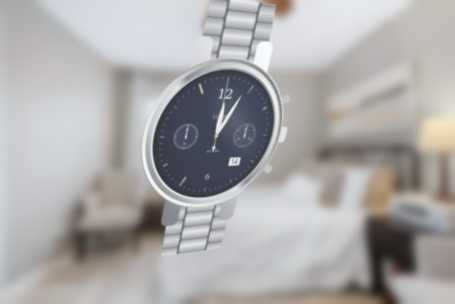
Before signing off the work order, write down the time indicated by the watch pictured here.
12:04
